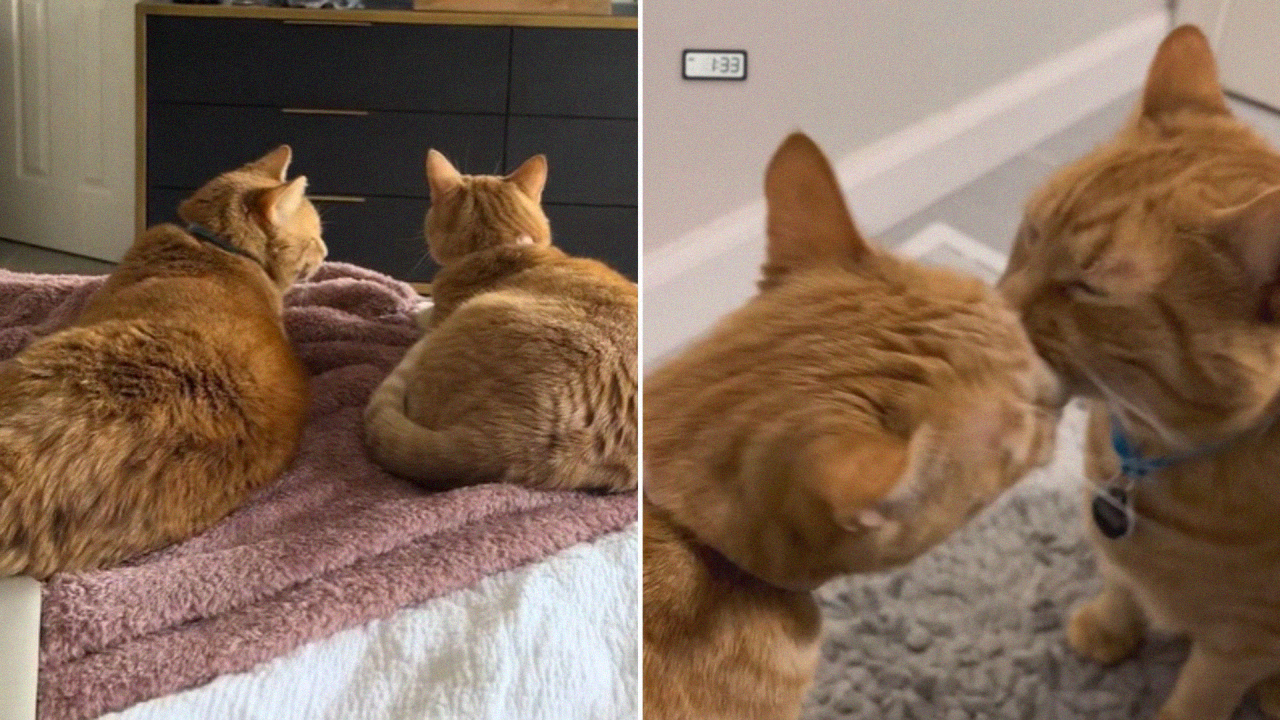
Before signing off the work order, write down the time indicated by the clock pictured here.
1:33
